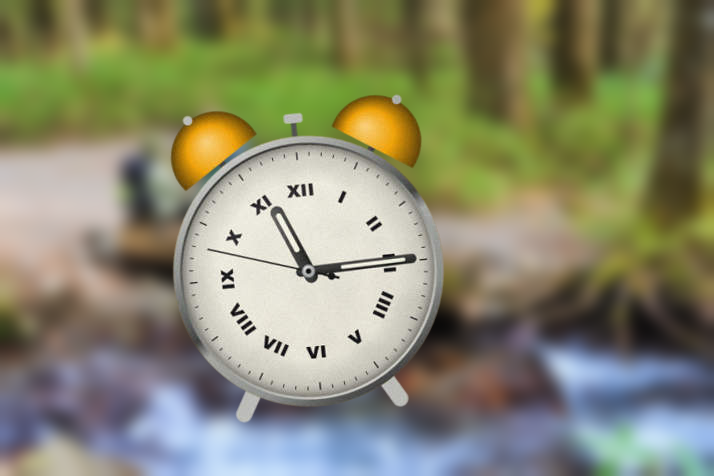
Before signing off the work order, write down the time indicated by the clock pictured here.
11:14:48
